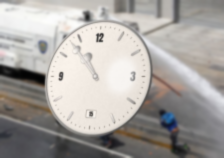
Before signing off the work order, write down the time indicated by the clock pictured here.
10:53
